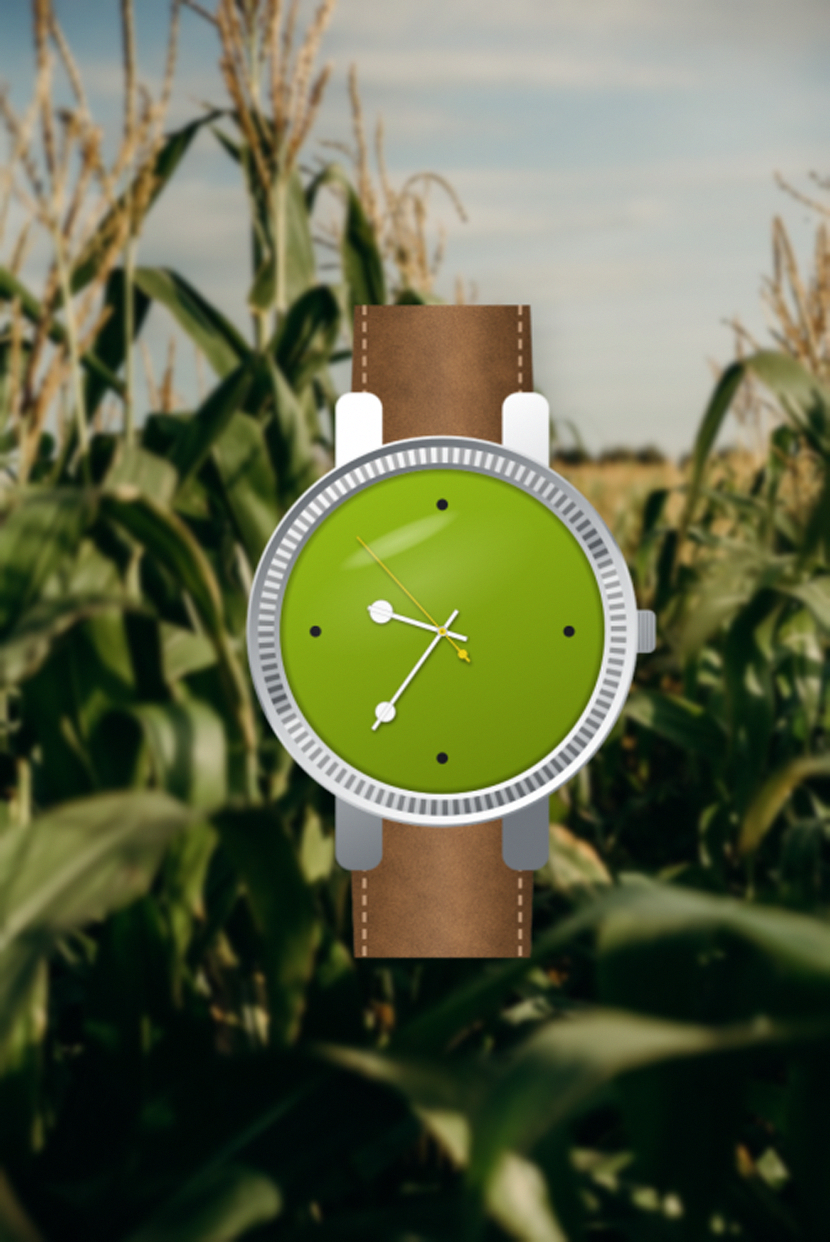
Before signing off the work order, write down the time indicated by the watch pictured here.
9:35:53
